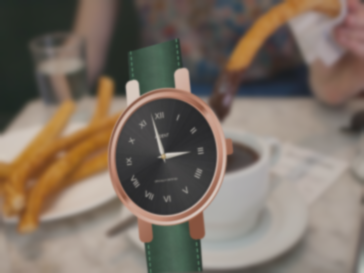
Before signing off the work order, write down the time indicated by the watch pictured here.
2:58
